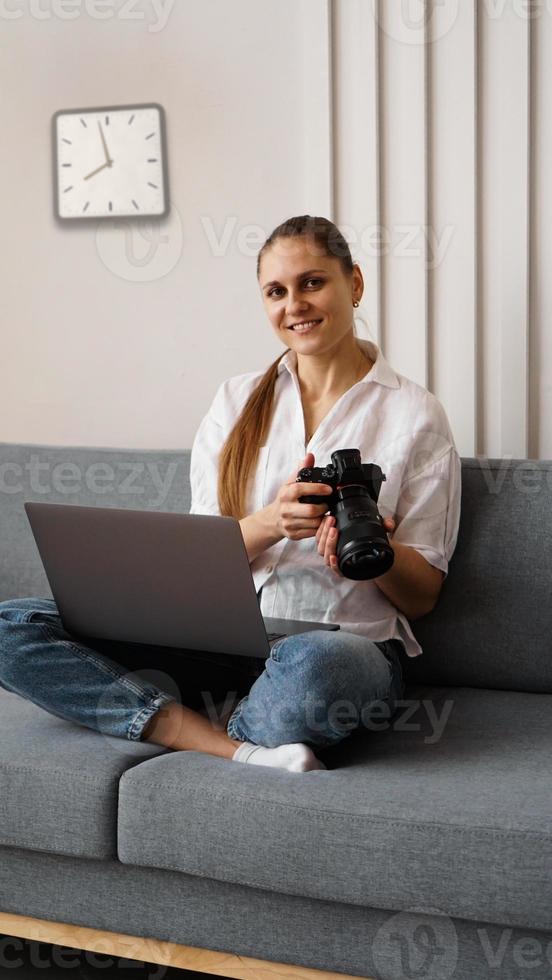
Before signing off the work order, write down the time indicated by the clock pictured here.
7:58
